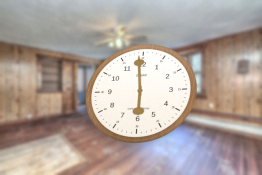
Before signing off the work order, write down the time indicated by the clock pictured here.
5:59
